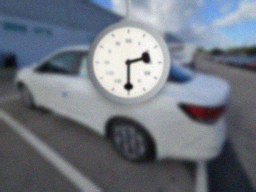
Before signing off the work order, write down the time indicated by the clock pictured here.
2:30
